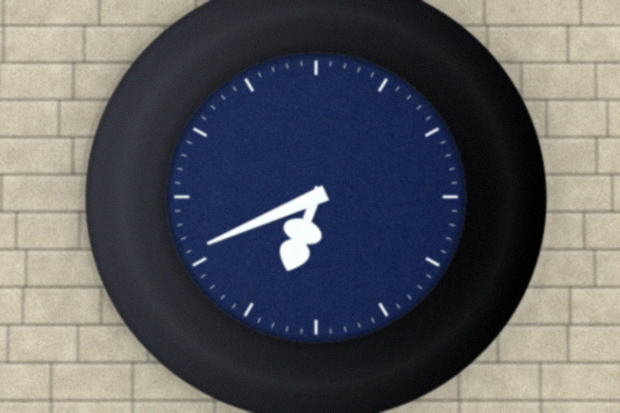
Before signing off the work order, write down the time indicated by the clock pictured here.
6:41
